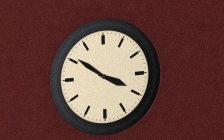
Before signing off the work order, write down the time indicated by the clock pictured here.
3:51
